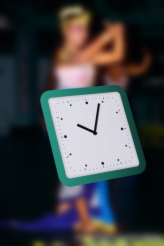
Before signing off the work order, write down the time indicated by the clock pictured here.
10:04
